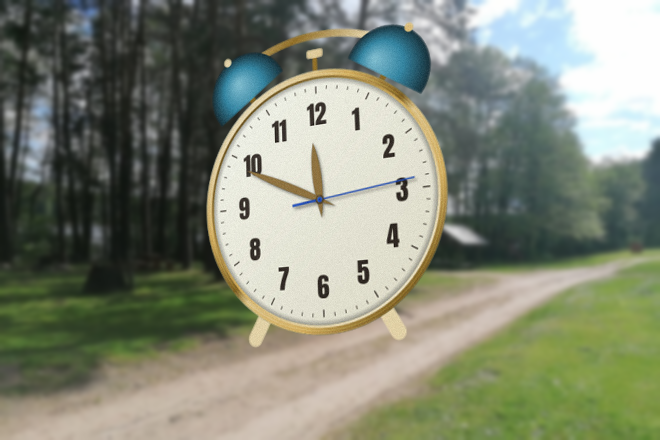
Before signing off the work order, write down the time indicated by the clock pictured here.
11:49:14
